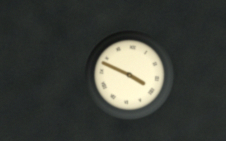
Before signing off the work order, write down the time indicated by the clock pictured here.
3:48
